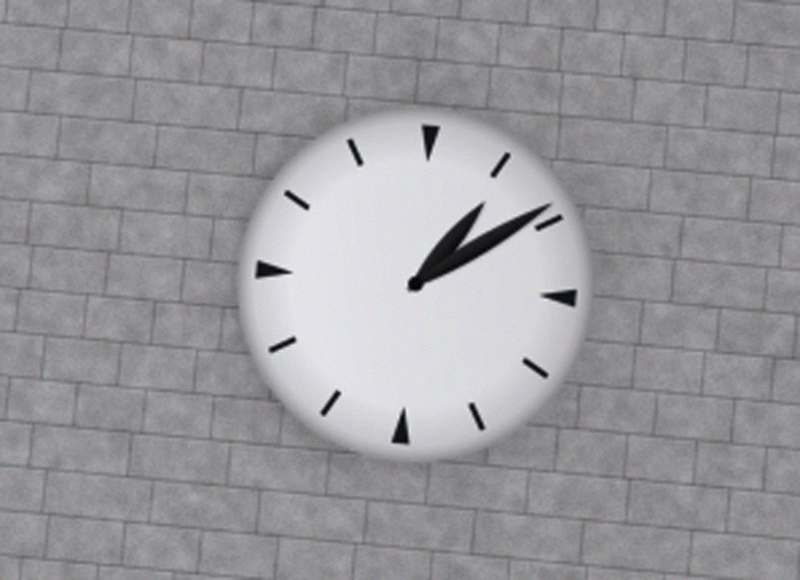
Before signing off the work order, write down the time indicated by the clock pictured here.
1:09
